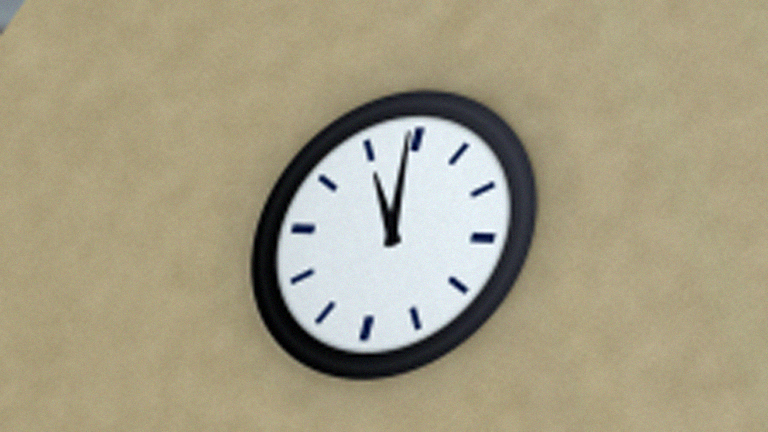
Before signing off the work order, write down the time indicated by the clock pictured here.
10:59
